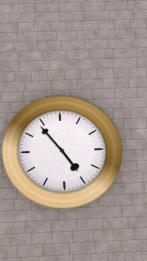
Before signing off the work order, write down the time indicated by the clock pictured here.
4:54
